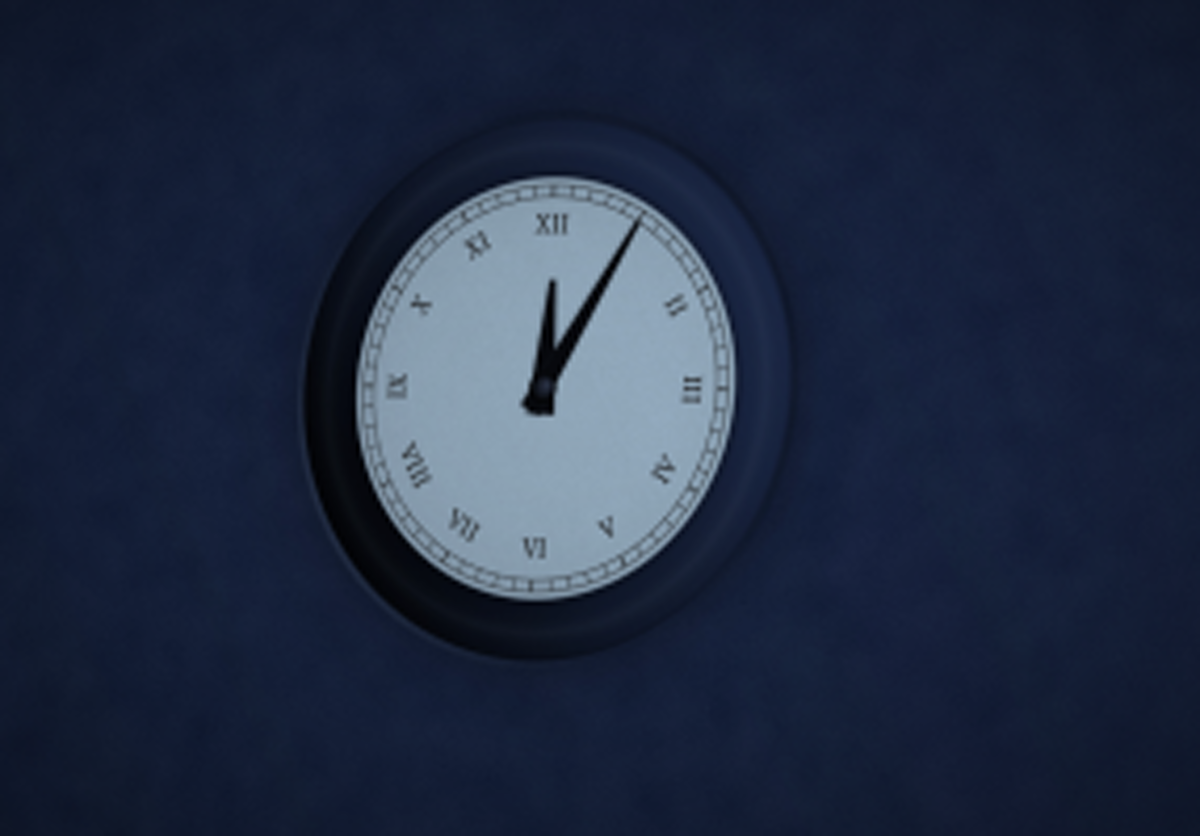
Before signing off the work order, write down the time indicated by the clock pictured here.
12:05
